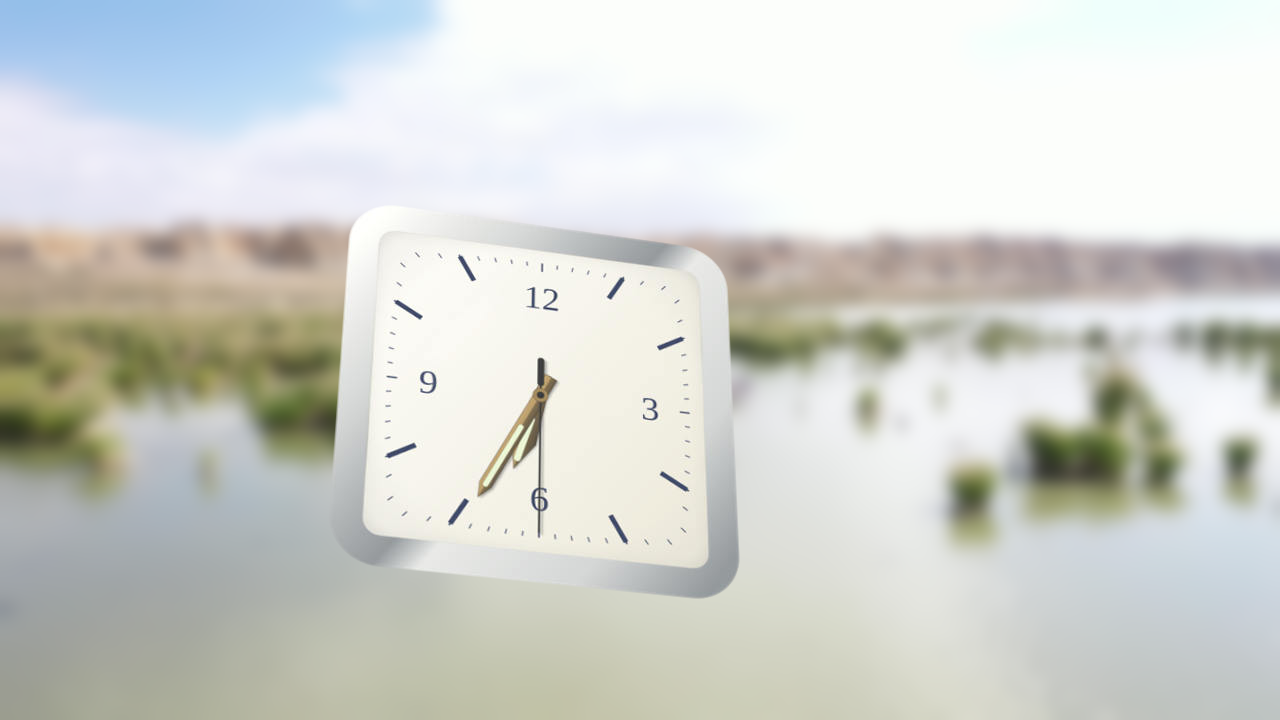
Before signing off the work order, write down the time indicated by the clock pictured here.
6:34:30
